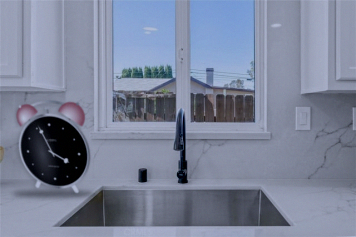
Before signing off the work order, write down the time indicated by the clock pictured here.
3:56
